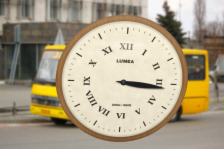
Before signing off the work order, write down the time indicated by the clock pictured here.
3:16
